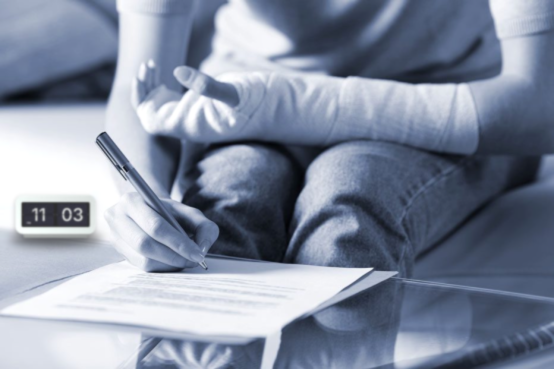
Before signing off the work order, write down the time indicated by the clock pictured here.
11:03
